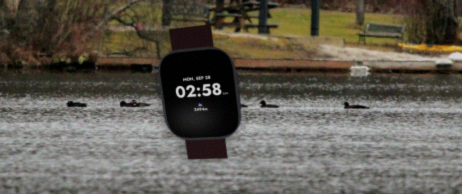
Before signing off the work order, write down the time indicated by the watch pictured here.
2:58
